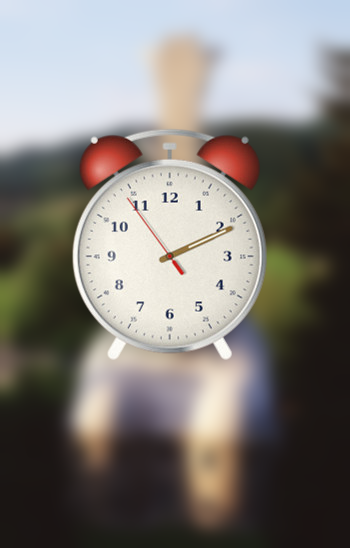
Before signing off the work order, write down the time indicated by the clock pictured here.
2:10:54
